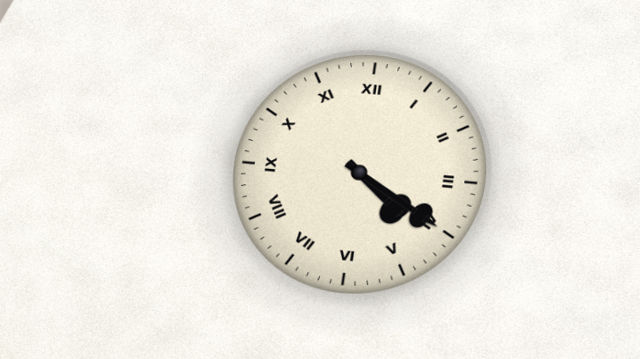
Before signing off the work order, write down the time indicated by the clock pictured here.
4:20
